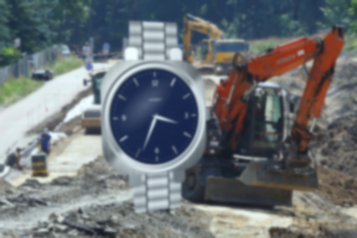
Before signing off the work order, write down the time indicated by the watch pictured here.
3:34
